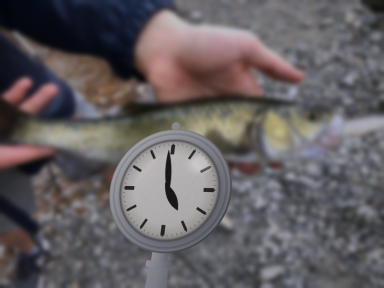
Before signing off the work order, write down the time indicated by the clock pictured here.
4:59
